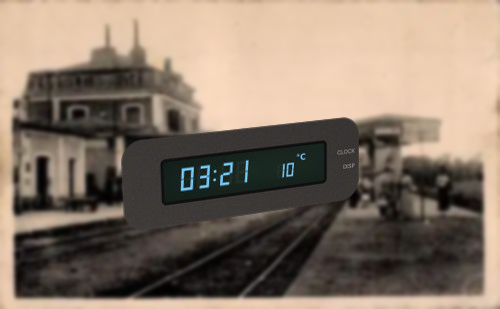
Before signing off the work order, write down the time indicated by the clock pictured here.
3:21
